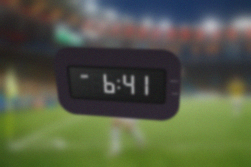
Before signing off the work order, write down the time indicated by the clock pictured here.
6:41
